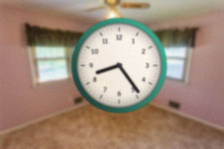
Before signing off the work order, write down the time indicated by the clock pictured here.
8:24
